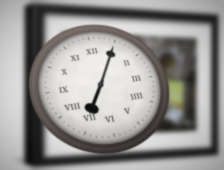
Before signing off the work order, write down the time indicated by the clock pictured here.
7:05
